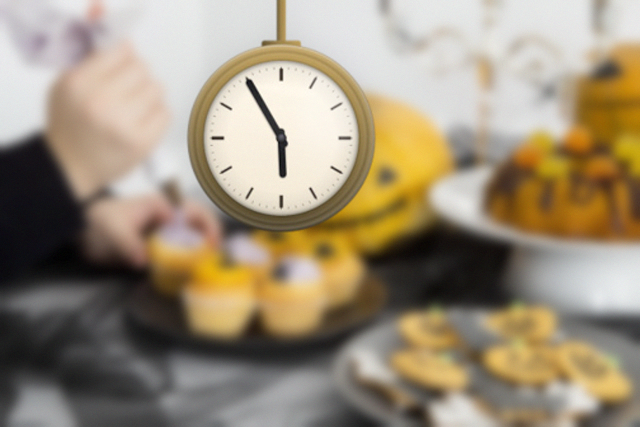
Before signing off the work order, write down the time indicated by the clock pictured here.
5:55
